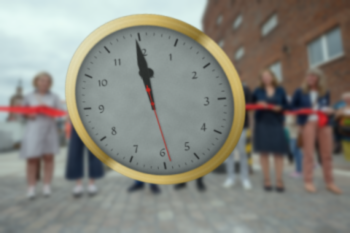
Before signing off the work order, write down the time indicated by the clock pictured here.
11:59:29
